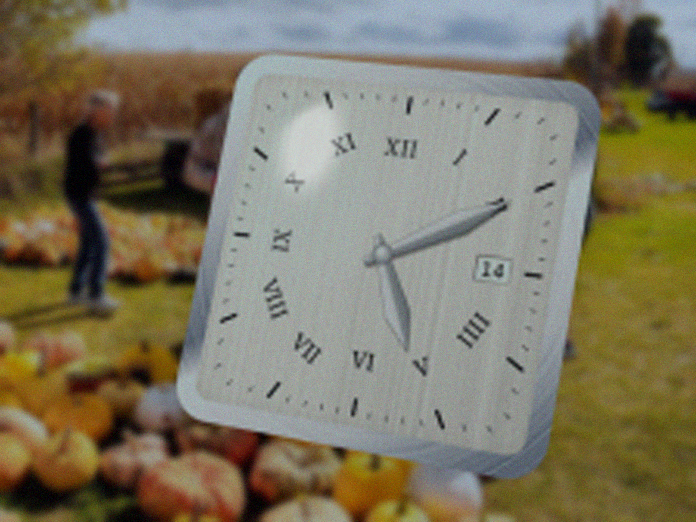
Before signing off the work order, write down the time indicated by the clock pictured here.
5:10
